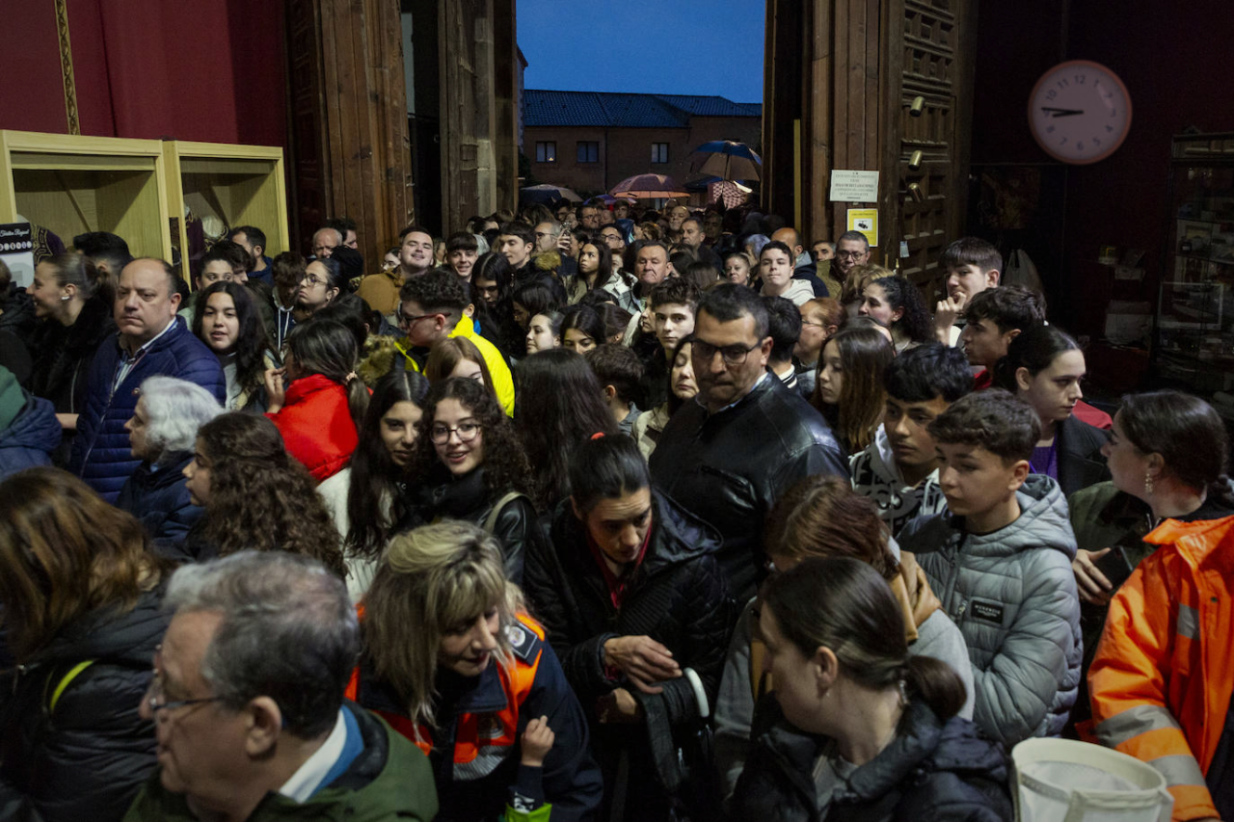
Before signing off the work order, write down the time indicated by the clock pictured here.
8:46
